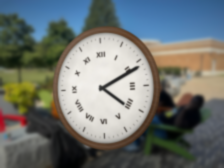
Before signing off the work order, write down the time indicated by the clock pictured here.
4:11
